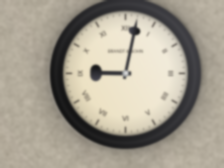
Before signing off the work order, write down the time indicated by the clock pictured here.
9:02
